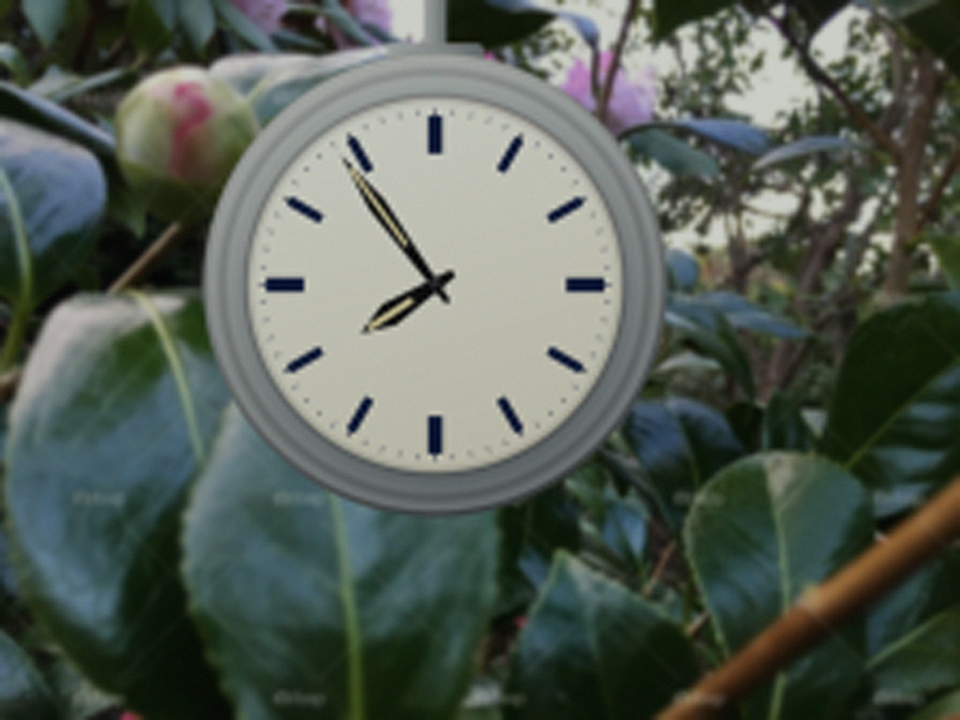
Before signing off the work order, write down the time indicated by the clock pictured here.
7:54
